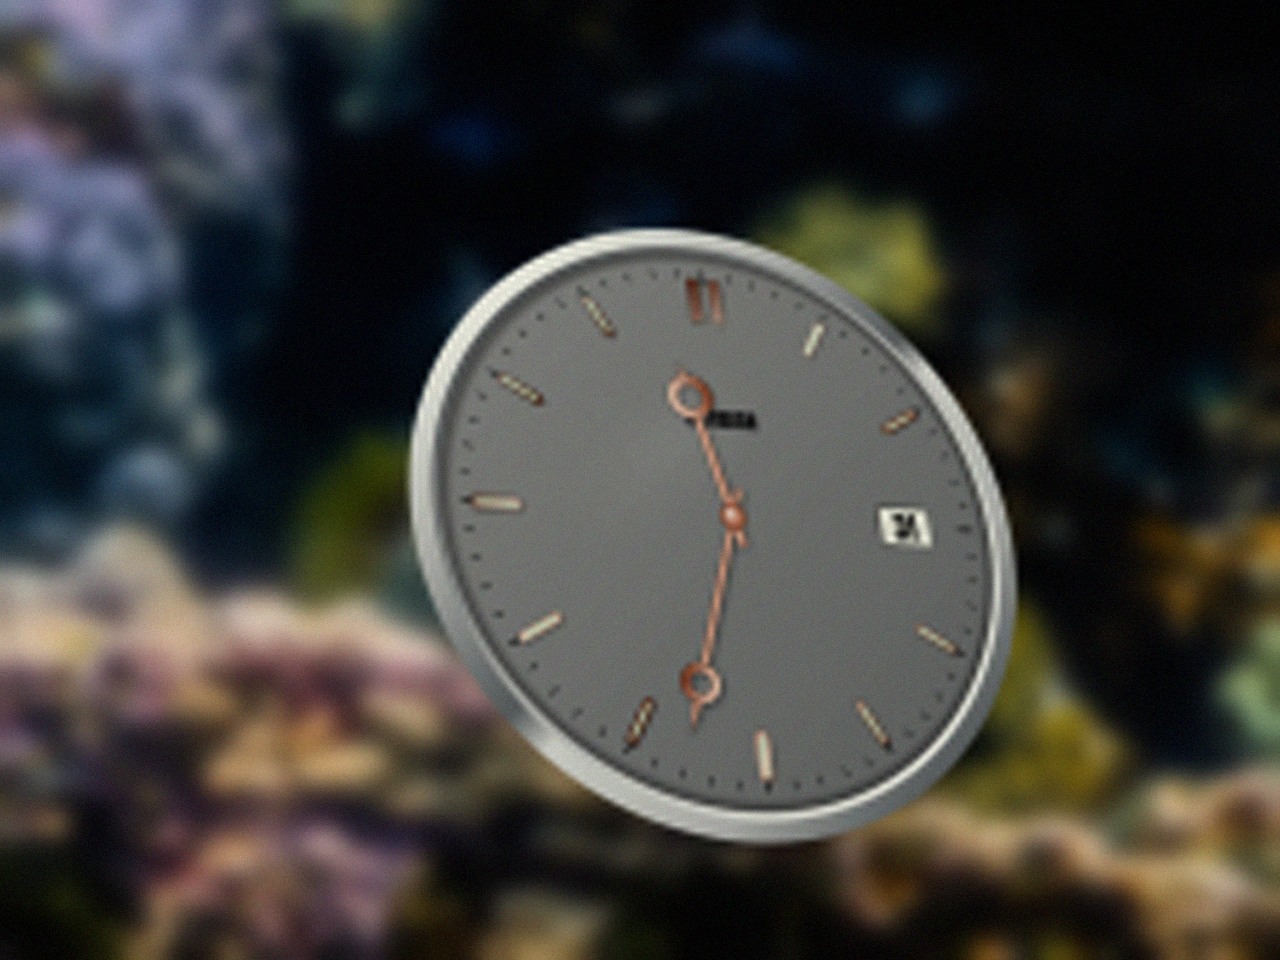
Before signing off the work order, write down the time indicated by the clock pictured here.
11:33
